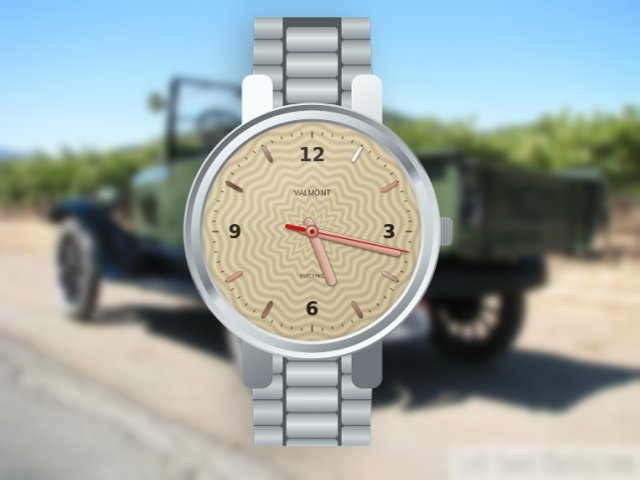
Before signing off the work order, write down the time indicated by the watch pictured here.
5:17:17
